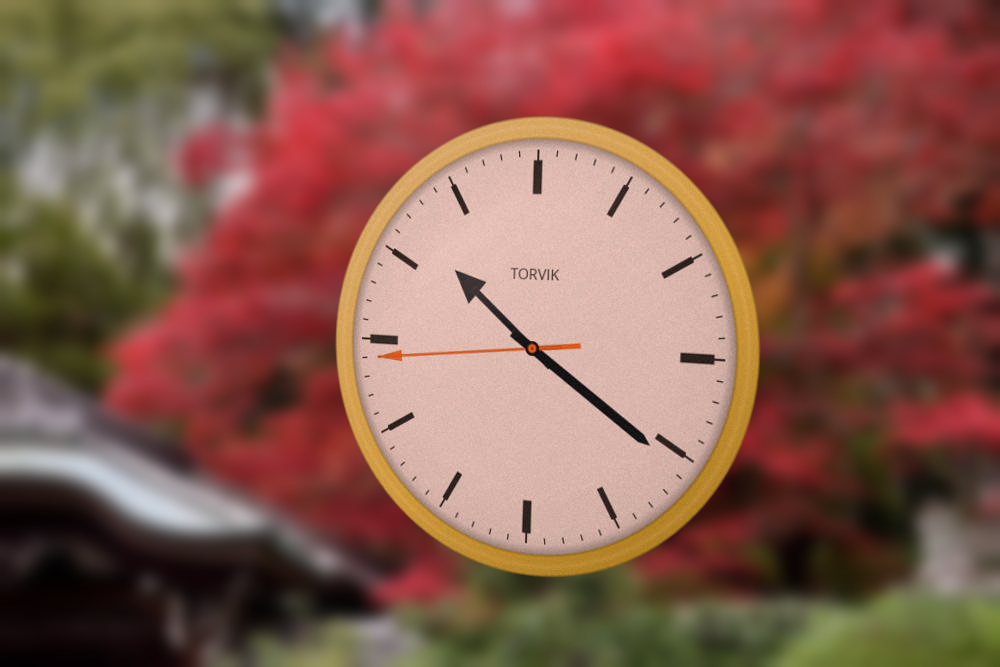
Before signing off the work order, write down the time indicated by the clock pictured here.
10:20:44
